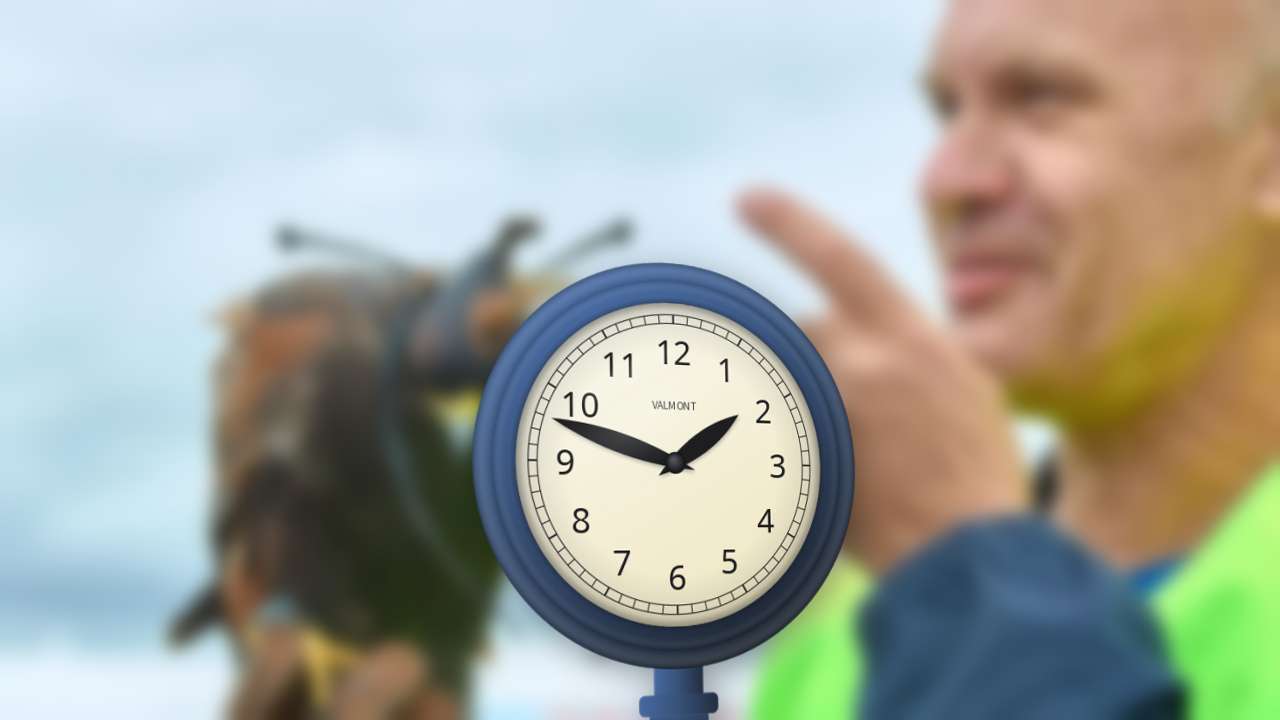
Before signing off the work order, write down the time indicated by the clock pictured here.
1:48
